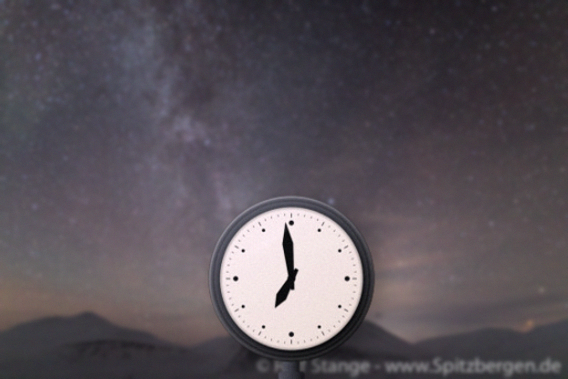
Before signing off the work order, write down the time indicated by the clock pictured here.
6:59
